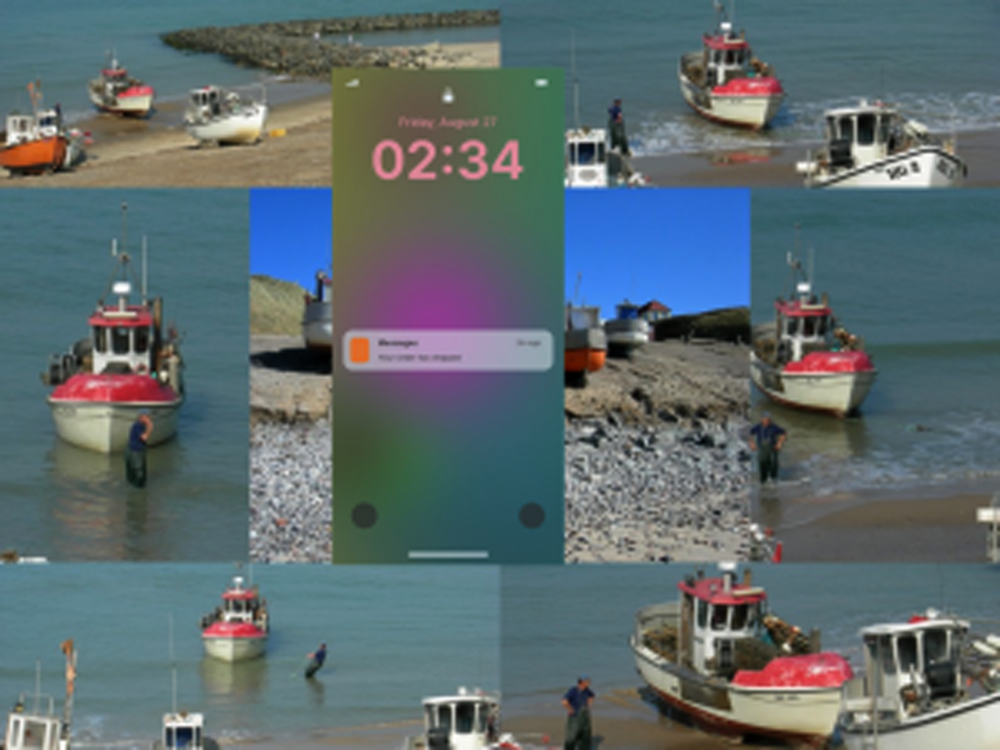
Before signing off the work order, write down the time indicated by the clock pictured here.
2:34
